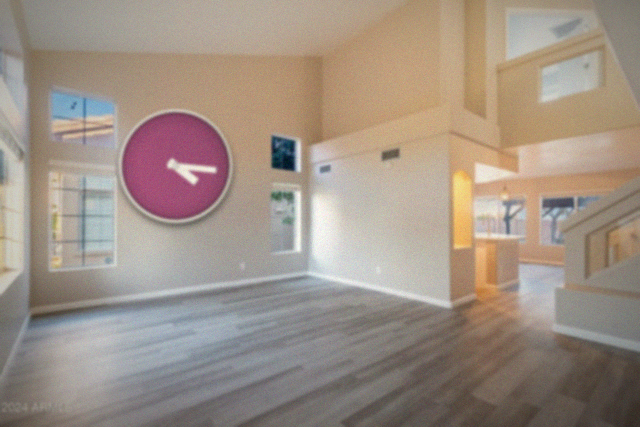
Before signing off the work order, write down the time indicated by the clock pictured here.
4:16
